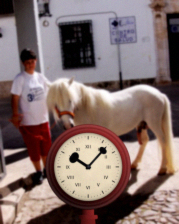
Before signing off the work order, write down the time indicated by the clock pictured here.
10:07
